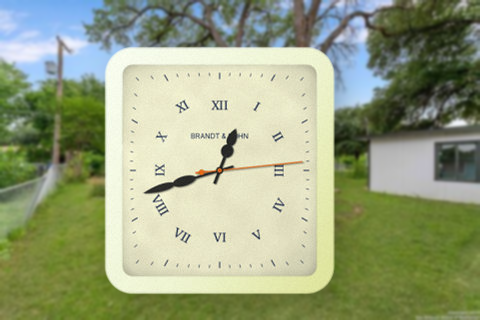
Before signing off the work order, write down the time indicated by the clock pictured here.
12:42:14
